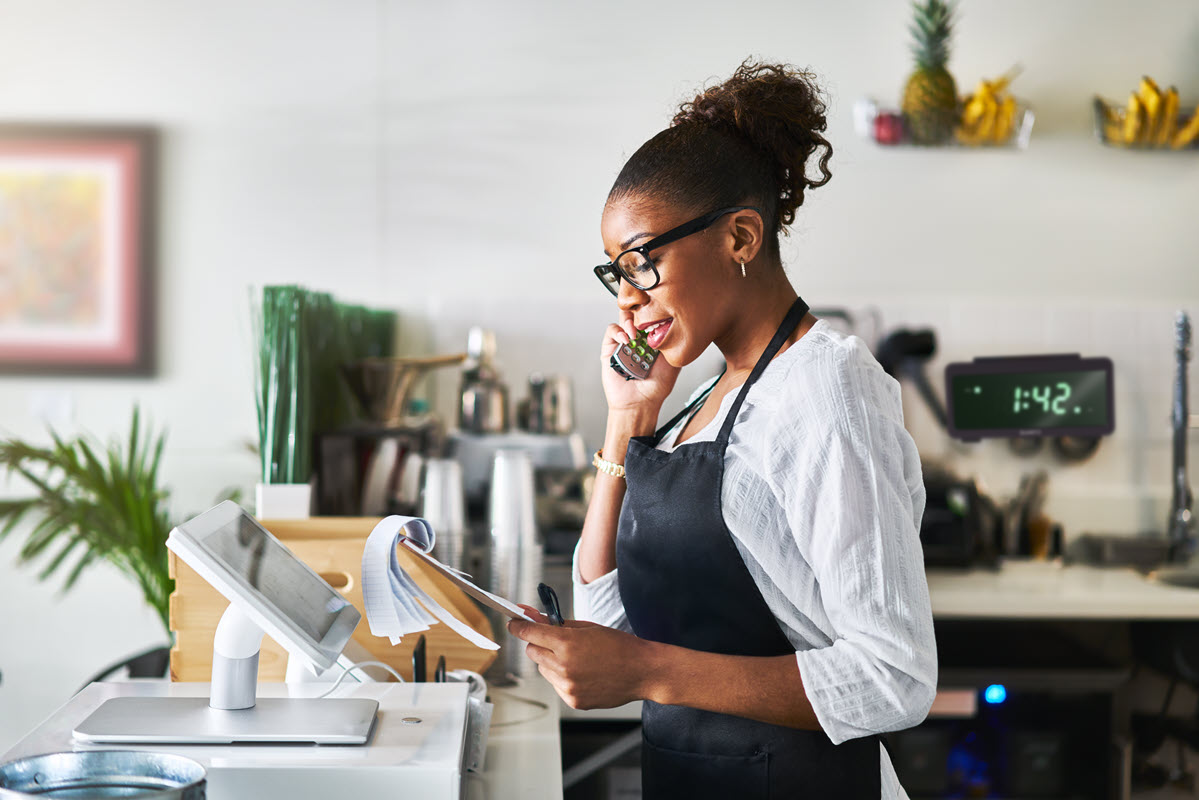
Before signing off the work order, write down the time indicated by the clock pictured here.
1:42
